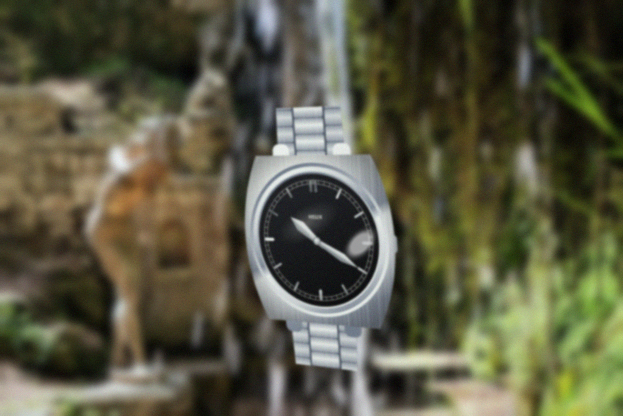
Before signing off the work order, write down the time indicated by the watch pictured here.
10:20
